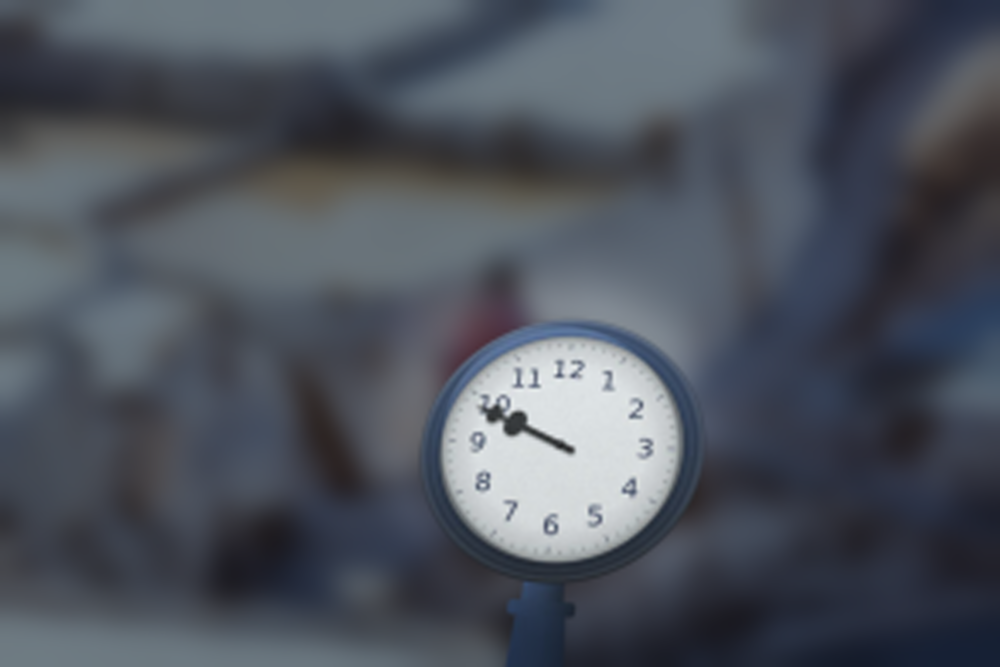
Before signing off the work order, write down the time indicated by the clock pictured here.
9:49
